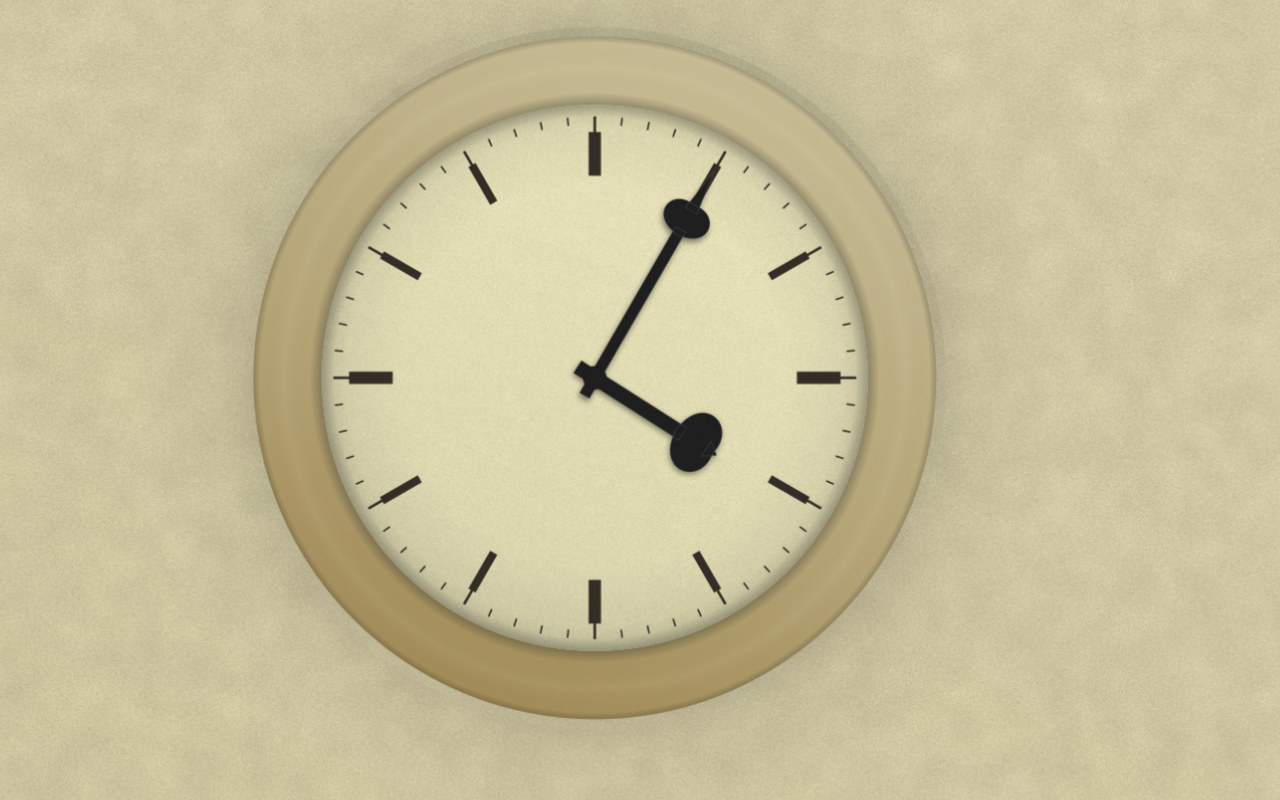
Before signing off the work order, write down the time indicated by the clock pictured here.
4:05
